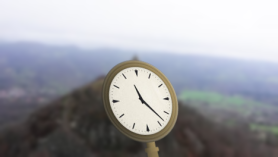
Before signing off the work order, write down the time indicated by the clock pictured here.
11:23
